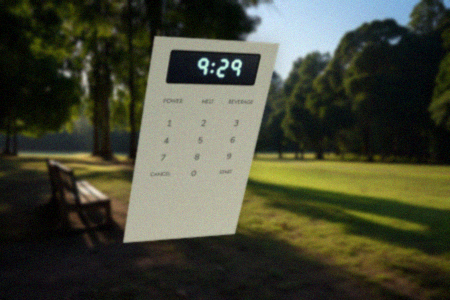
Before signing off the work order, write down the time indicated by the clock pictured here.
9:29
